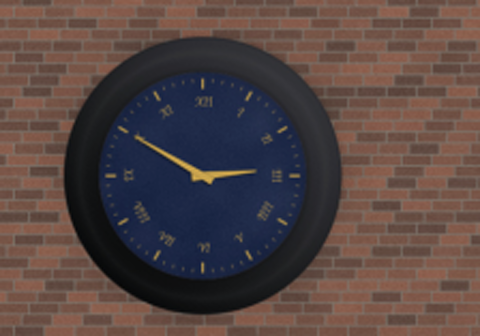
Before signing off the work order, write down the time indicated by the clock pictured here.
2:50
